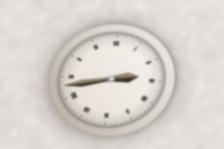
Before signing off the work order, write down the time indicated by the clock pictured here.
2:43
